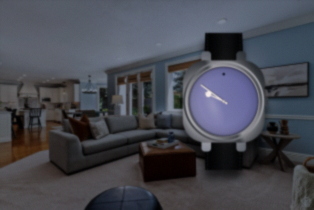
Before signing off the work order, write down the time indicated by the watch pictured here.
9:51
